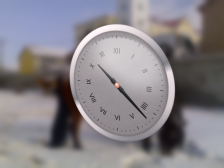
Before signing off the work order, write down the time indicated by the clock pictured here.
10:22
